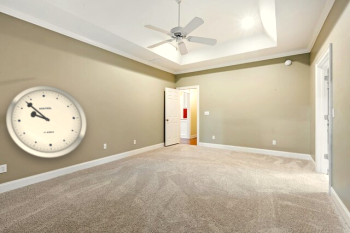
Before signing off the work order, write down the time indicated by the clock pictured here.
9:53
